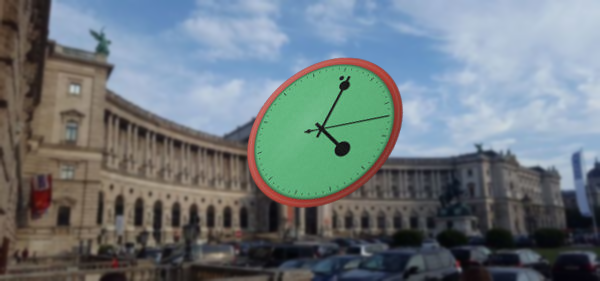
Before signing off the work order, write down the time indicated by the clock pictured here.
4:01:12
